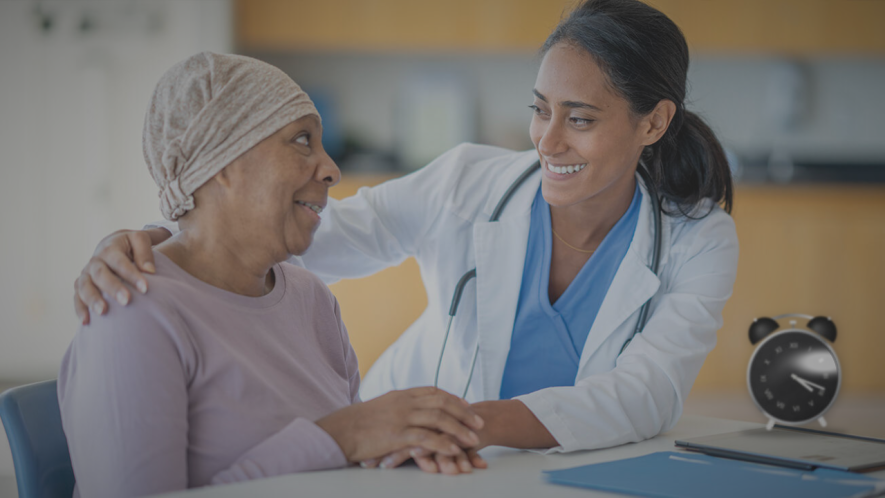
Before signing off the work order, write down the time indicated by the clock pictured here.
4:19
